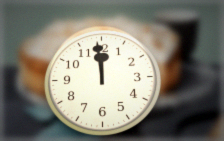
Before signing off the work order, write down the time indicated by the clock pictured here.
11:59
